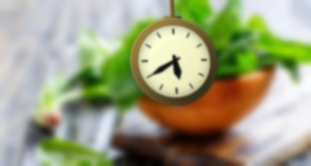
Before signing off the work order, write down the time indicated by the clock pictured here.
5:40
